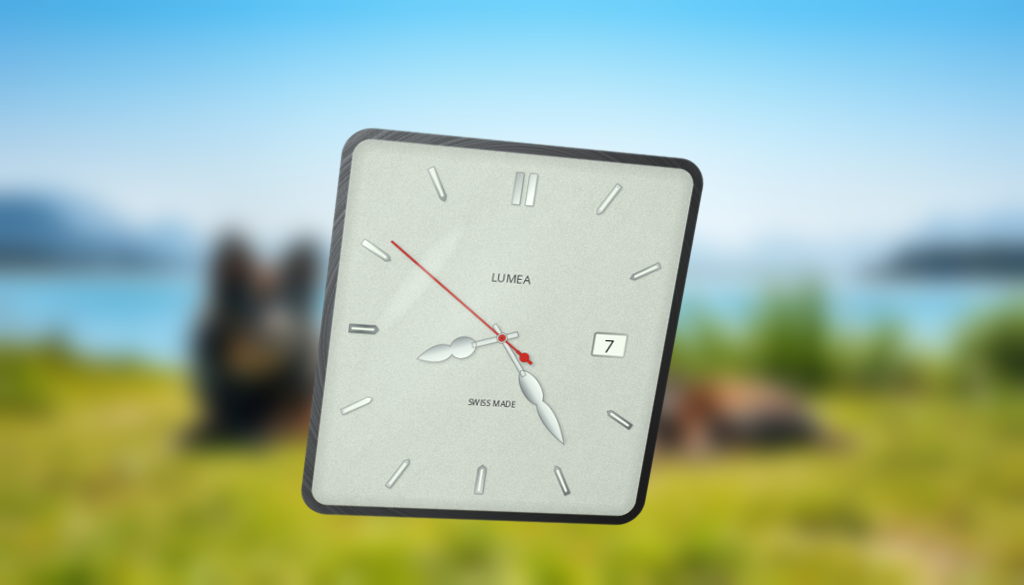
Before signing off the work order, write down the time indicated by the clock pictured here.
8:23:51
